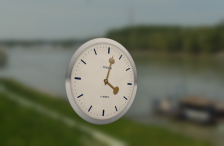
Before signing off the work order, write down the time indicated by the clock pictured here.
4:02
